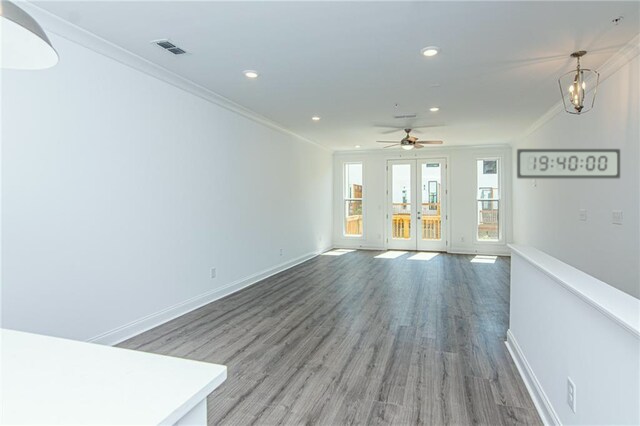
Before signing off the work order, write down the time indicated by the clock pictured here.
19:40:00
